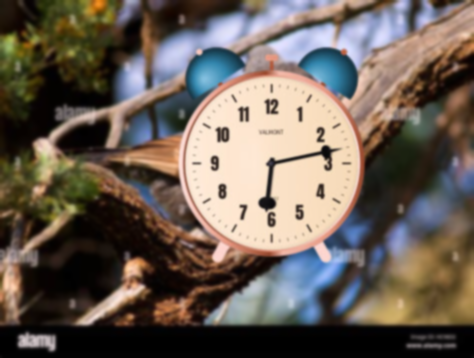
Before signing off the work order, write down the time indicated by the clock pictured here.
6:13
